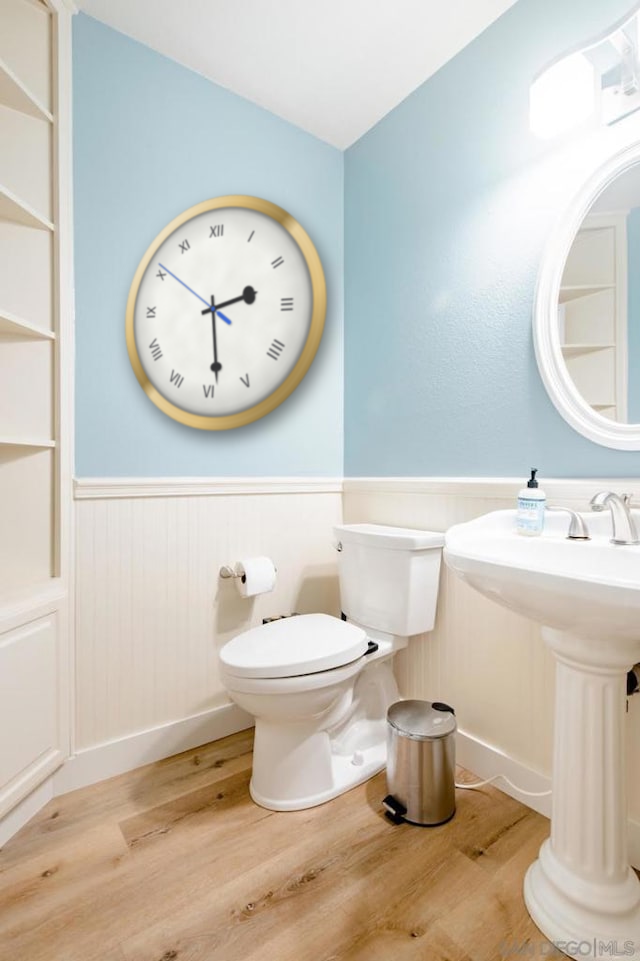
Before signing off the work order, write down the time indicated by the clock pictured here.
2:28:51
